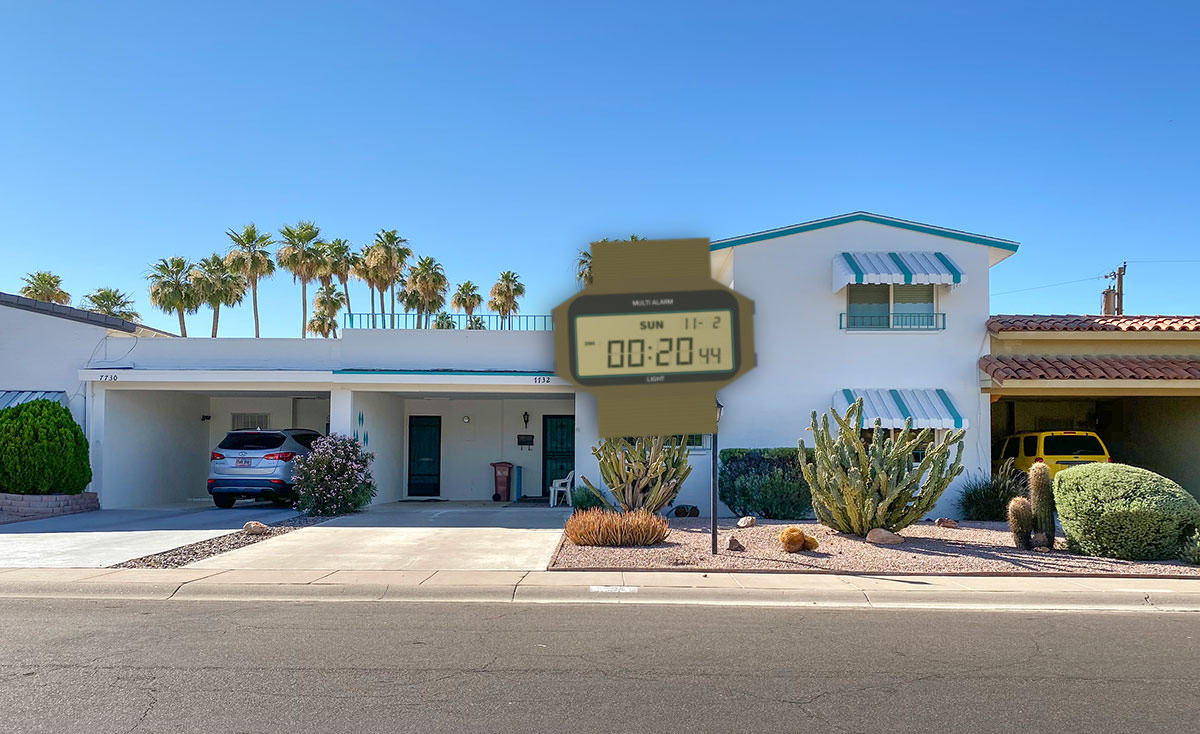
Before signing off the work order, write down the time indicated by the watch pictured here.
0:20:44
